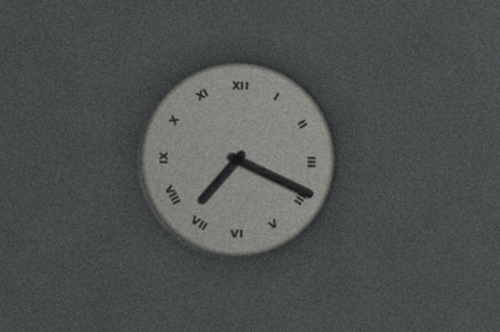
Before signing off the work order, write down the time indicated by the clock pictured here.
7:19
